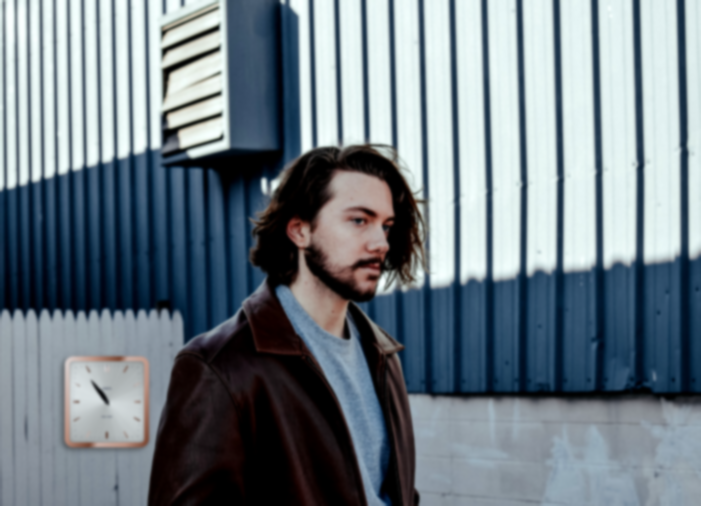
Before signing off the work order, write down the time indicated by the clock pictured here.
10:54
